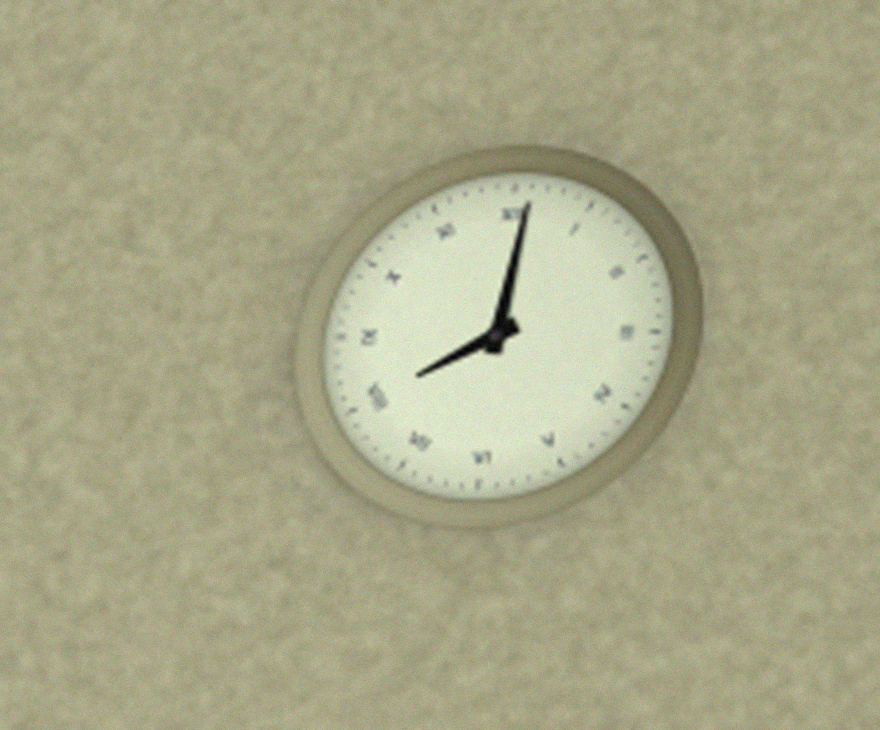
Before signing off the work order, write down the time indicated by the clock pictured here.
8:01
